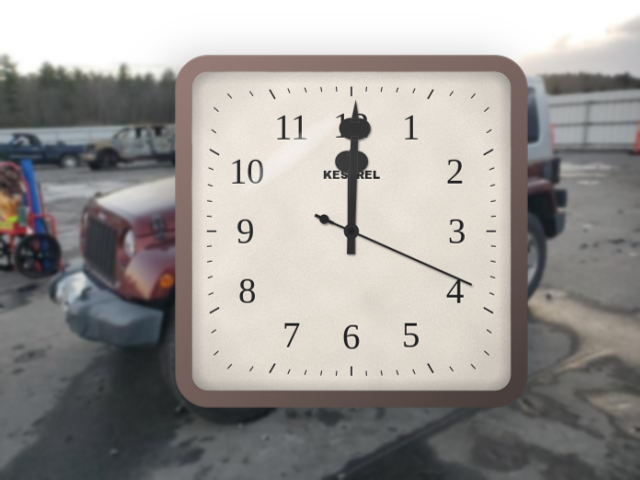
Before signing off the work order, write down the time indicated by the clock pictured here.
12:00:19
